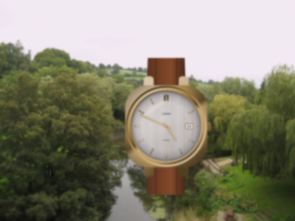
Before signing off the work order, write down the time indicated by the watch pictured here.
4:49
